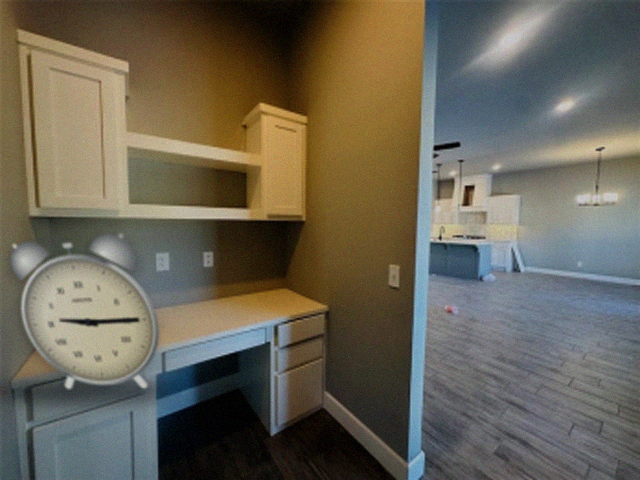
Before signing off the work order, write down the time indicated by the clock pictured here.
9:15
